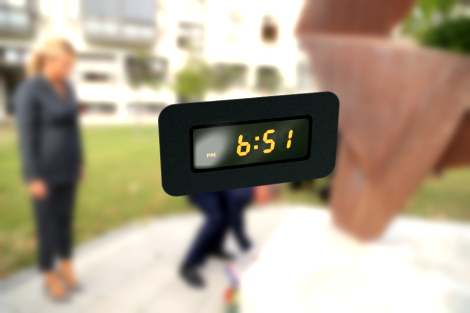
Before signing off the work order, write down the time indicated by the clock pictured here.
6:51
